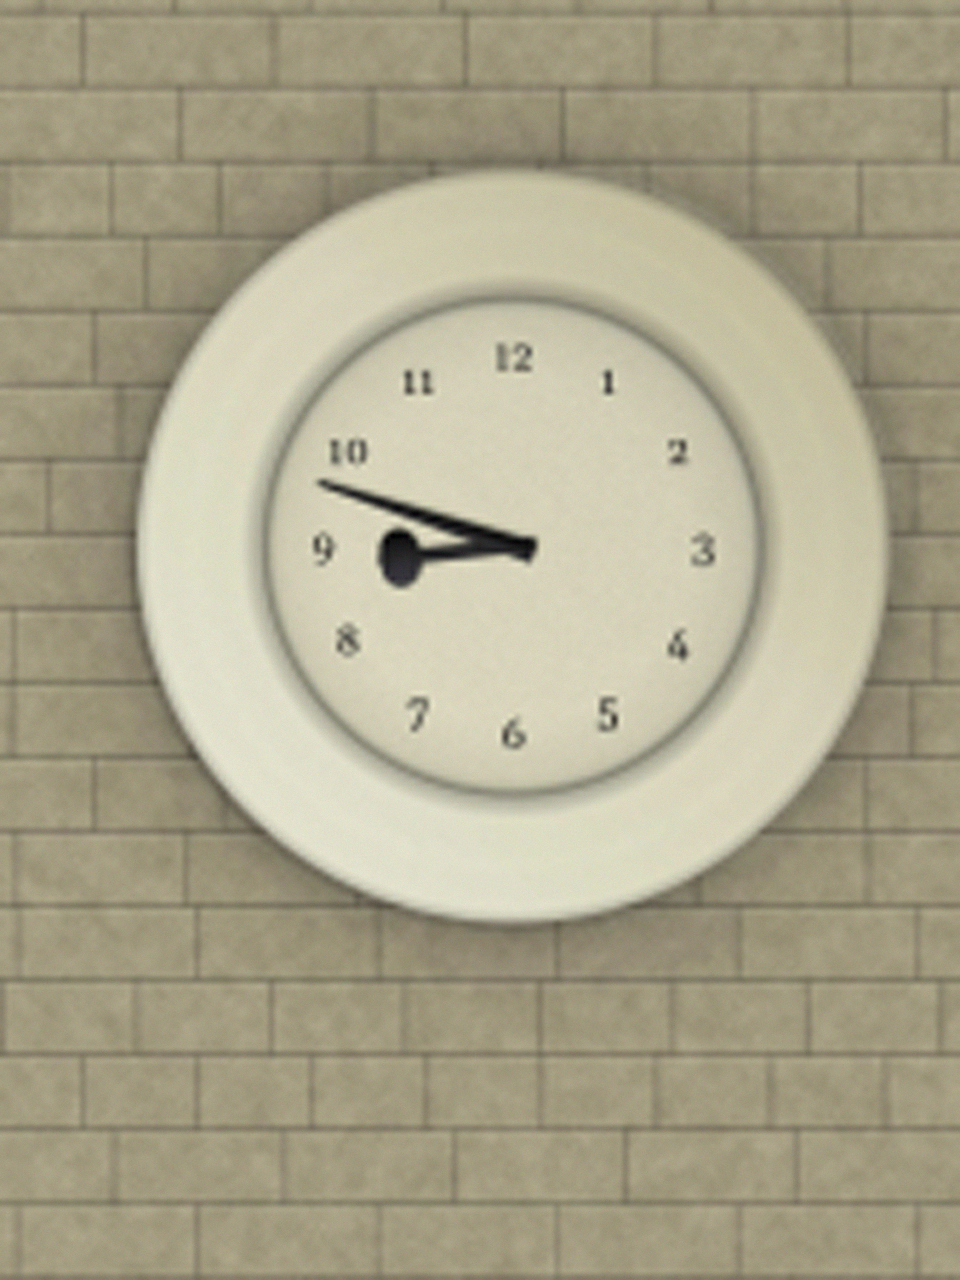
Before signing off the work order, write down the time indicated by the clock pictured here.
8:48
